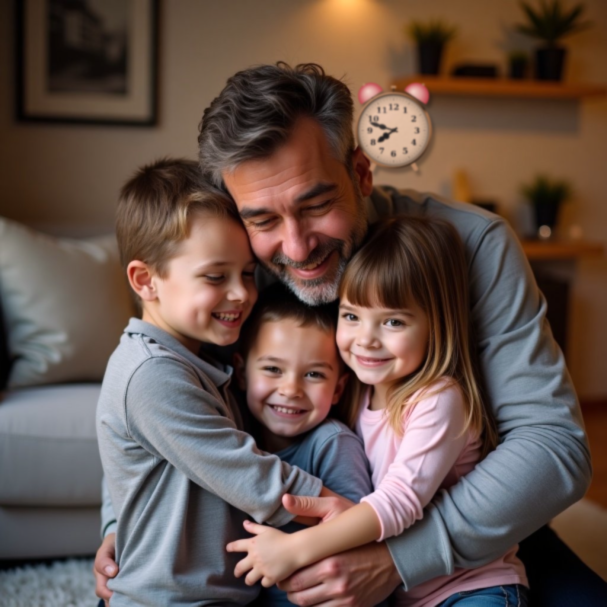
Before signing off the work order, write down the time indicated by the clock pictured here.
7:48
